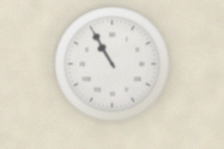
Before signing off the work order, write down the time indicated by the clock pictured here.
10:55
